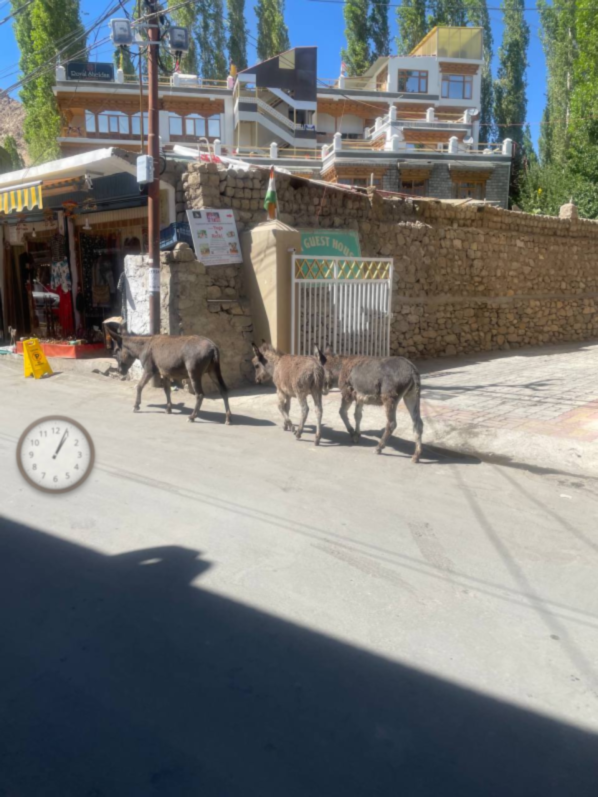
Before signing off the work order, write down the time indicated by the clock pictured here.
1:04
